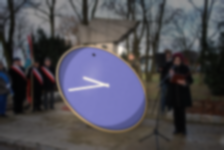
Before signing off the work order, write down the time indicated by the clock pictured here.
9:44
